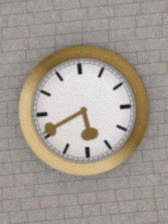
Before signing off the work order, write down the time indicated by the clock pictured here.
5:41
